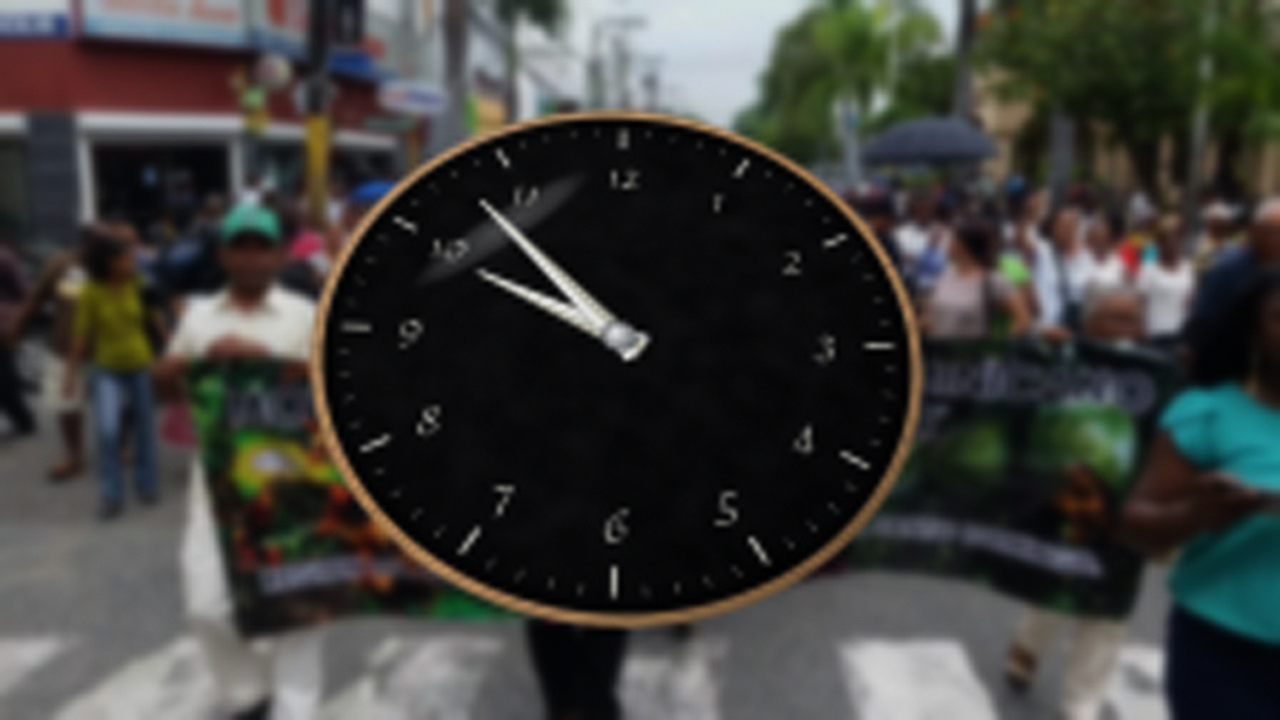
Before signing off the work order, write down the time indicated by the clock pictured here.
9:53
